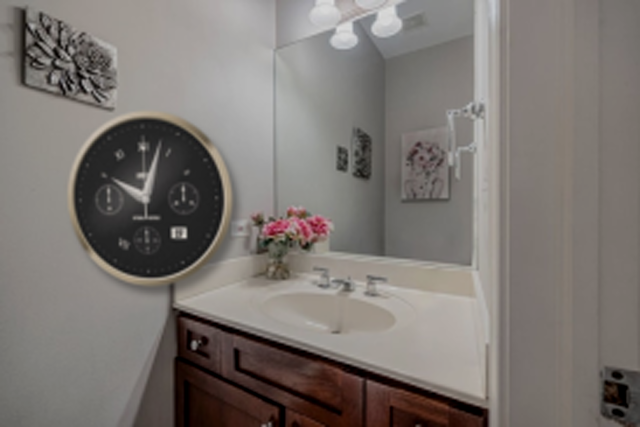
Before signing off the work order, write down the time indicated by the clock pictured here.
10:03
